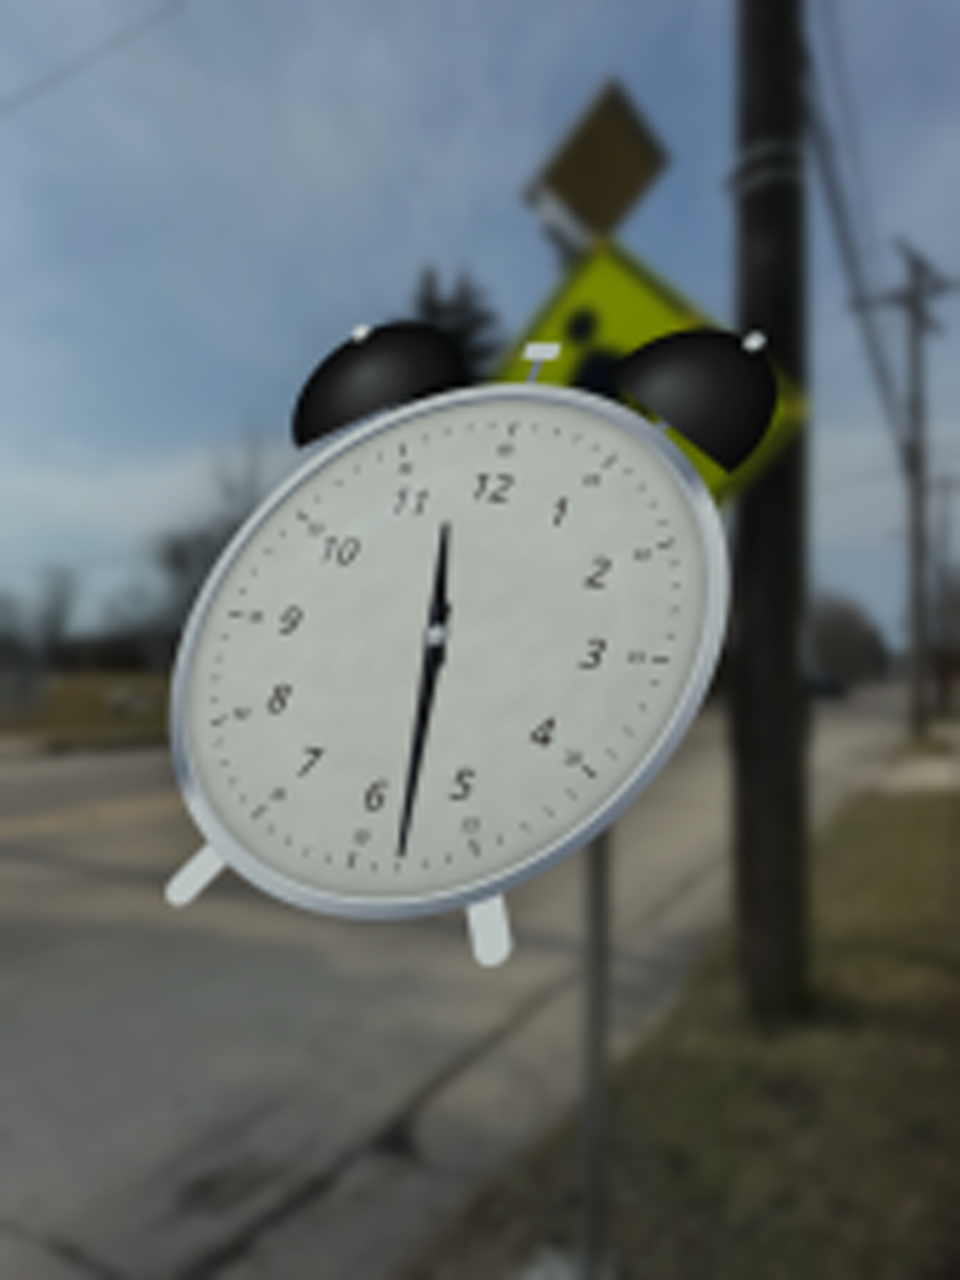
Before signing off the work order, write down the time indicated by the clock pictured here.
11:28
